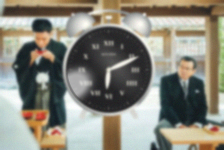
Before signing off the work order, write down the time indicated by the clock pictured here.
6:11
